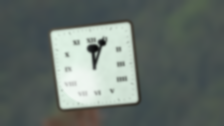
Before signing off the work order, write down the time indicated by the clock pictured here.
12:04
